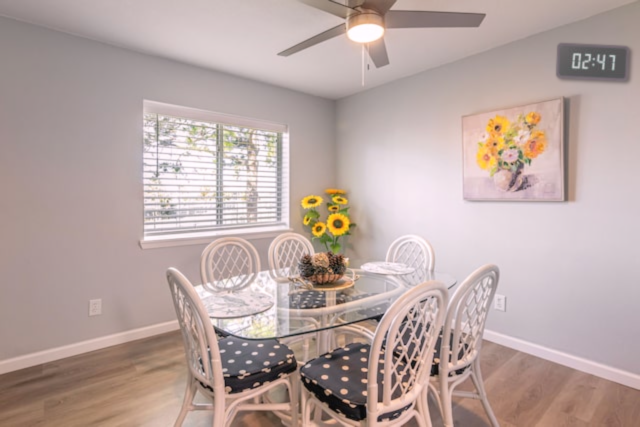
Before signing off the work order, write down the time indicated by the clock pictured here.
2:47
